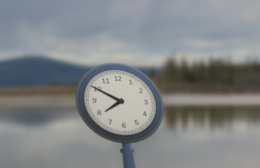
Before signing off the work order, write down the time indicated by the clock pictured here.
7:50
